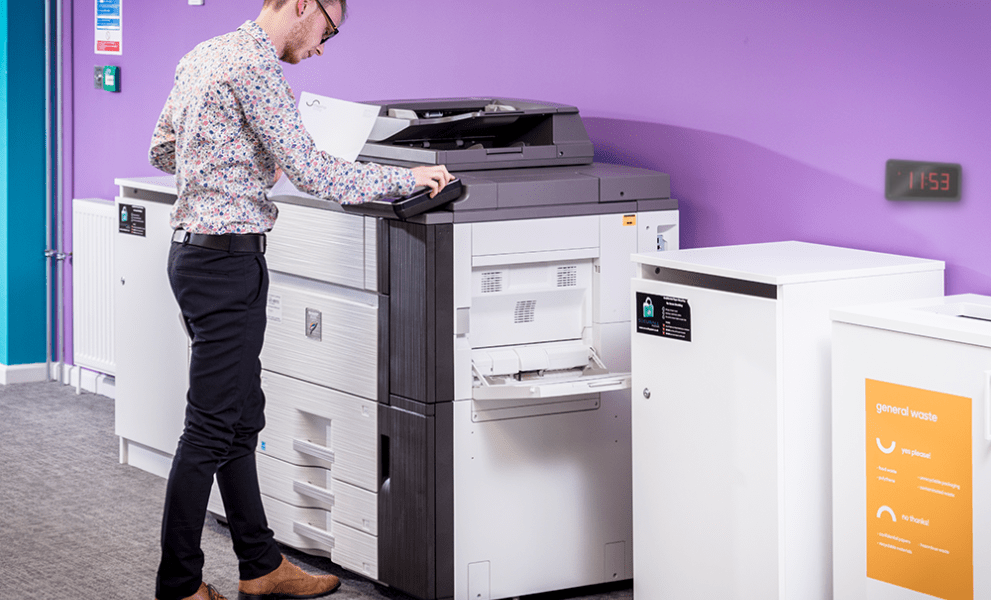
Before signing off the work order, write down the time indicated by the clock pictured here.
11:53
